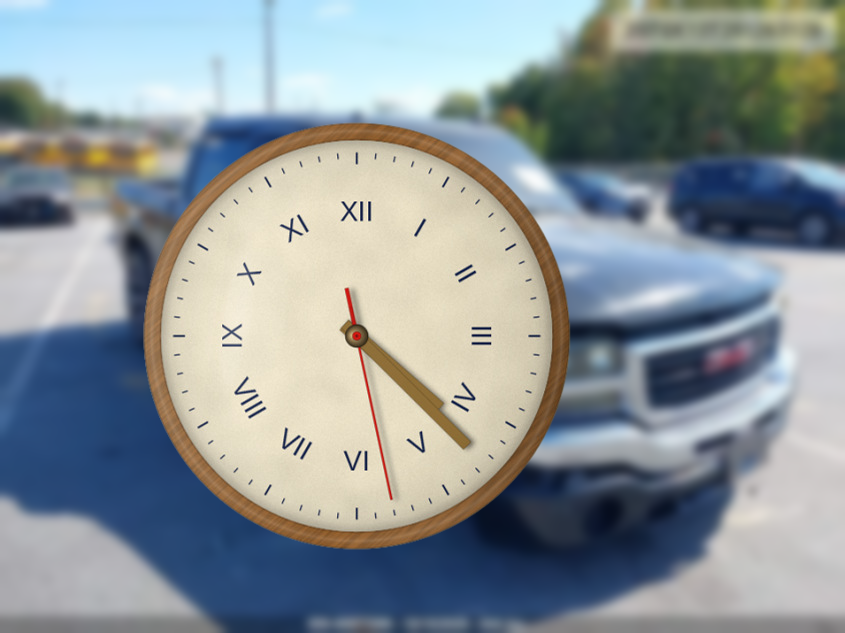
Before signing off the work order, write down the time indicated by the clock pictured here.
4:22:28
